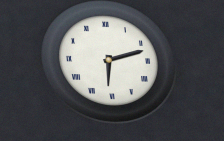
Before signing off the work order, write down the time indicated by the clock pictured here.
6:12
